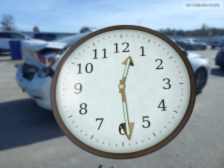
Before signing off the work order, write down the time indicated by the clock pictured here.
12:29
